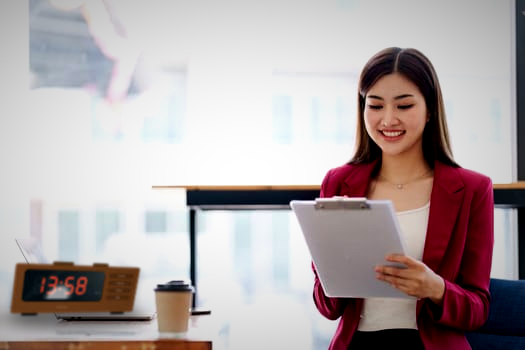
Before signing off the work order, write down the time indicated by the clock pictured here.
13:58
